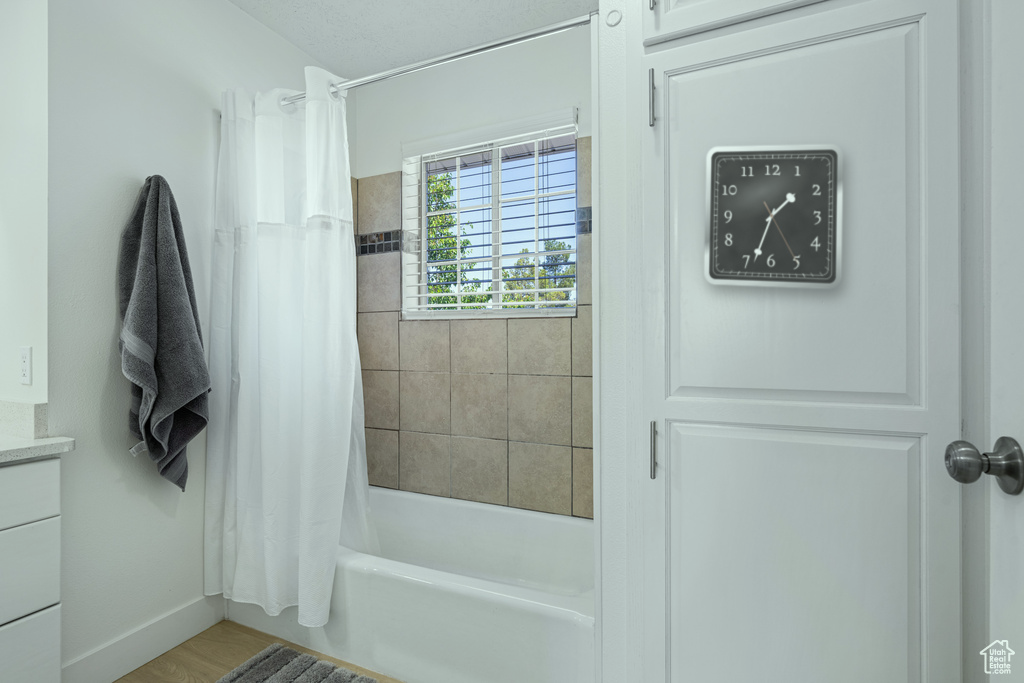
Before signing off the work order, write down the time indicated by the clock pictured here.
1:33:25
